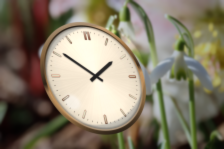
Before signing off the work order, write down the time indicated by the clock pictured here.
1:51
